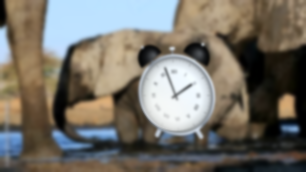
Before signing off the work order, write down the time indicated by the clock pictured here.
1:57
